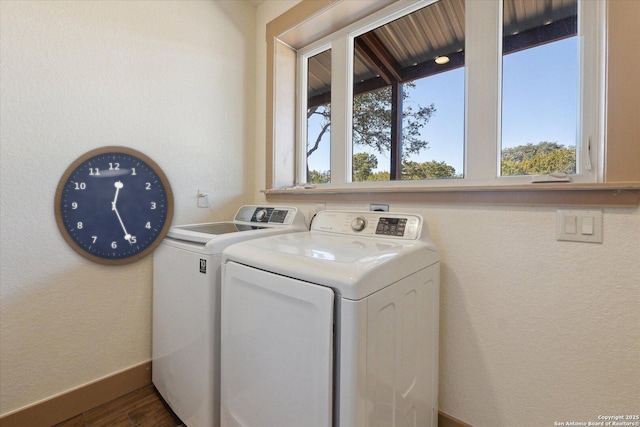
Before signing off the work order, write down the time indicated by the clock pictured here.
12:26
